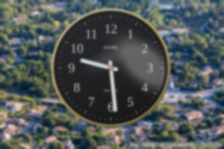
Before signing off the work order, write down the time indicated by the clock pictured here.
9:29
